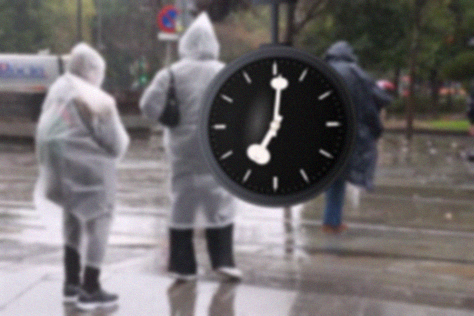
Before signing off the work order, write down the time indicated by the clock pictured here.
7:01
